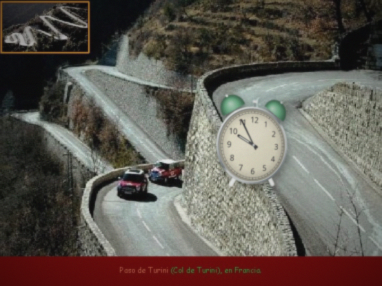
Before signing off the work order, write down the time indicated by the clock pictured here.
9:55
